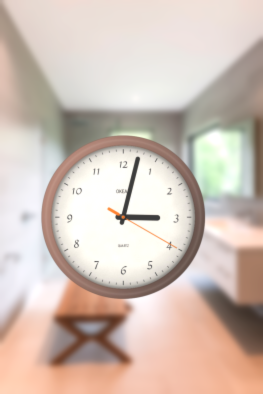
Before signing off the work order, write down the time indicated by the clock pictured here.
3:02:20
